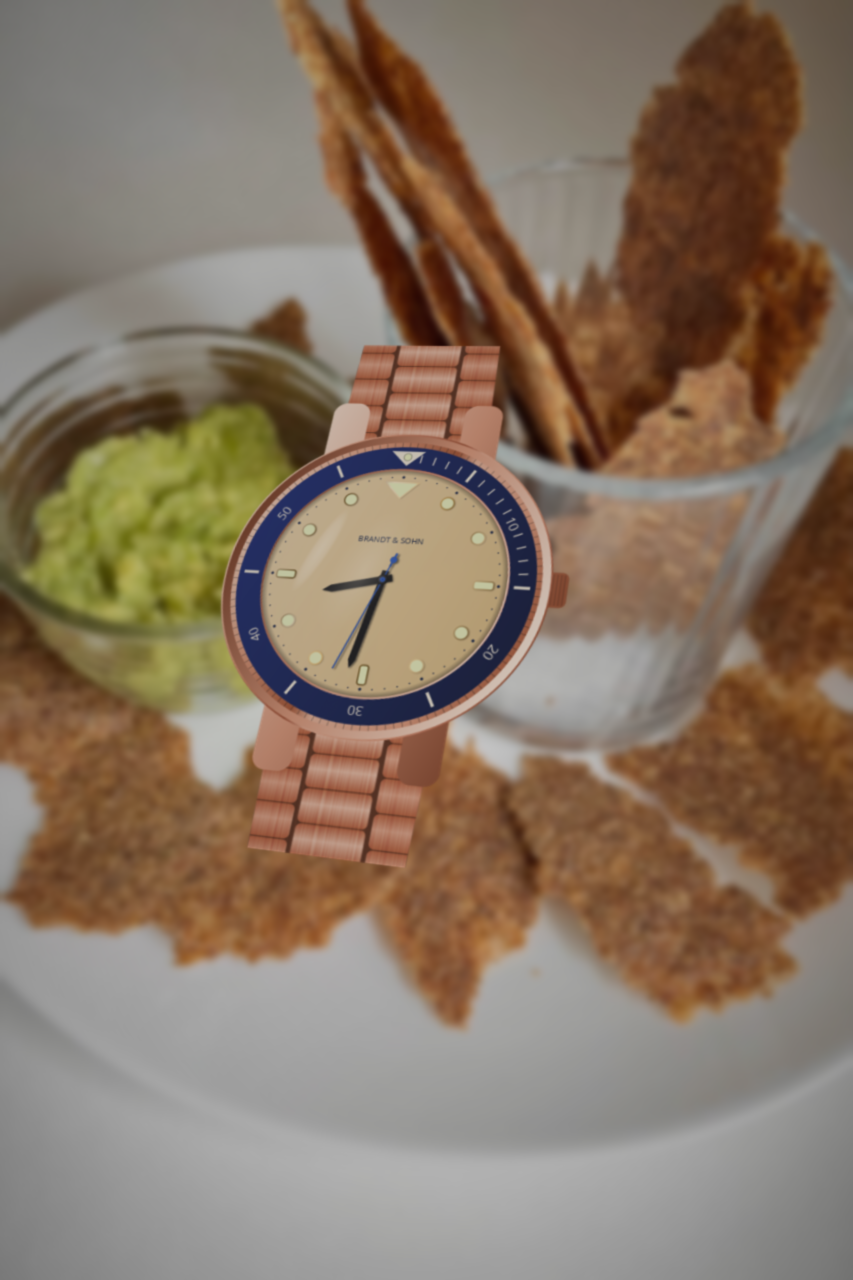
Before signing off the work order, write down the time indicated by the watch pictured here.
8:31:33
